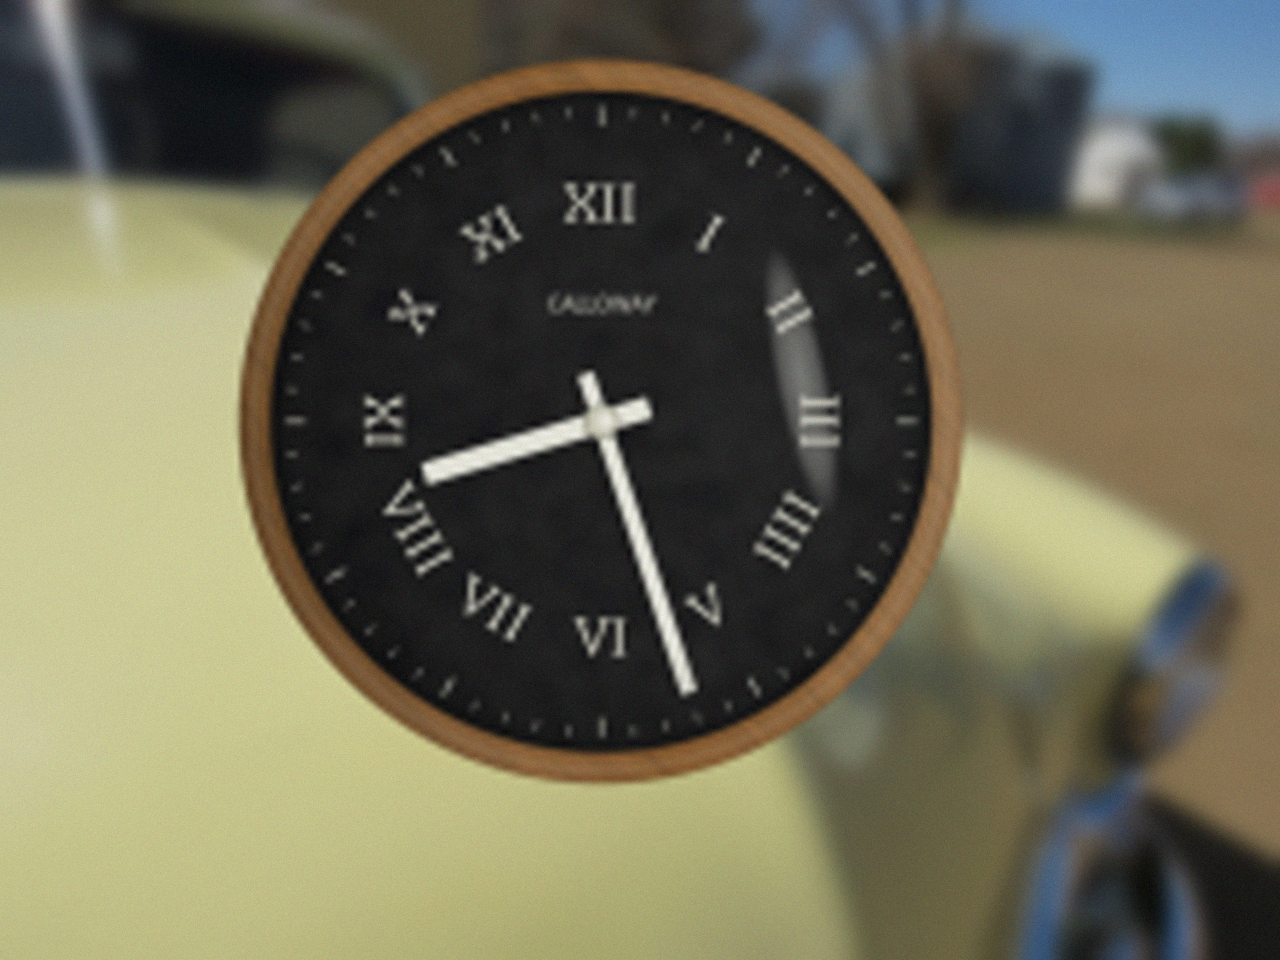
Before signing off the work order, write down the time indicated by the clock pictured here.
8:27
